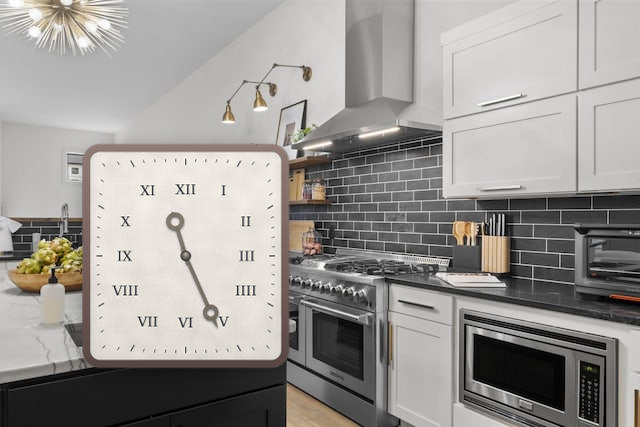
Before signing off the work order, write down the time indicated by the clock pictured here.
11:26
